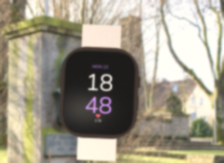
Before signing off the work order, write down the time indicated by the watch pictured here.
18:48
